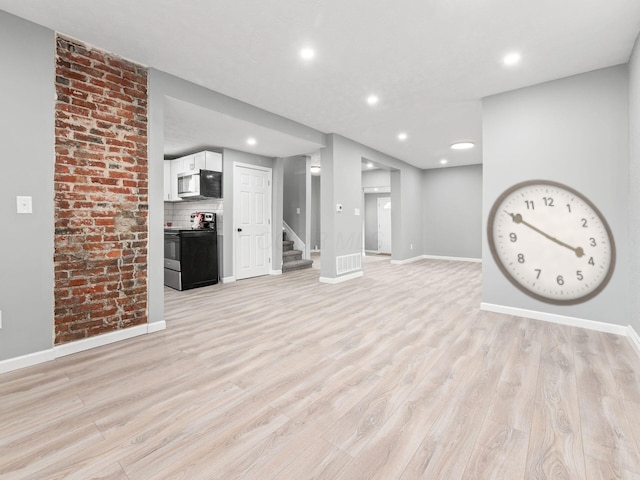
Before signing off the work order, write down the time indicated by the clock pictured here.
3:50
